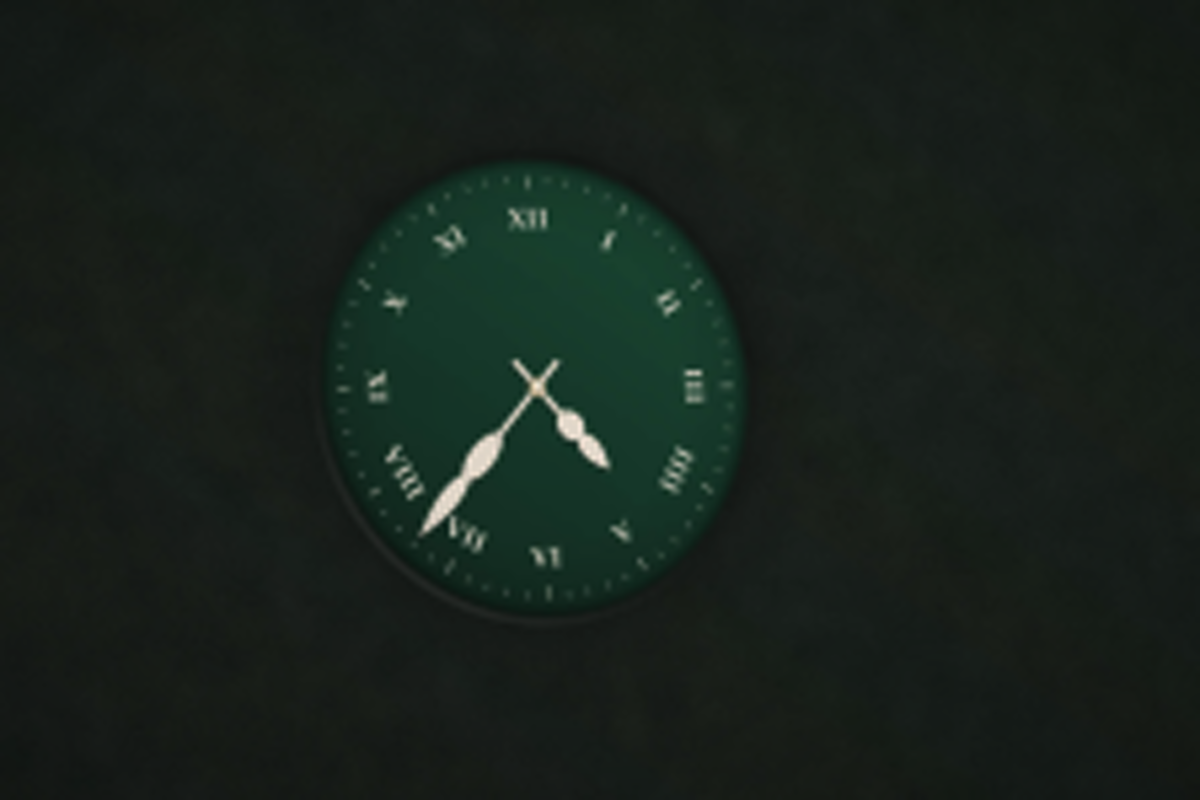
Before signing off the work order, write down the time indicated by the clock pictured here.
4:37
